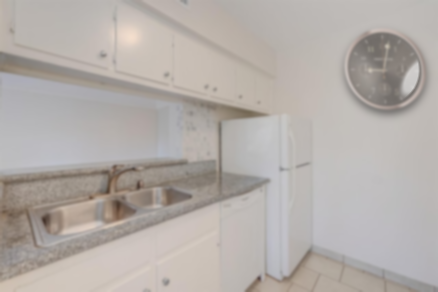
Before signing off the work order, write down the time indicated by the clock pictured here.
9:02
